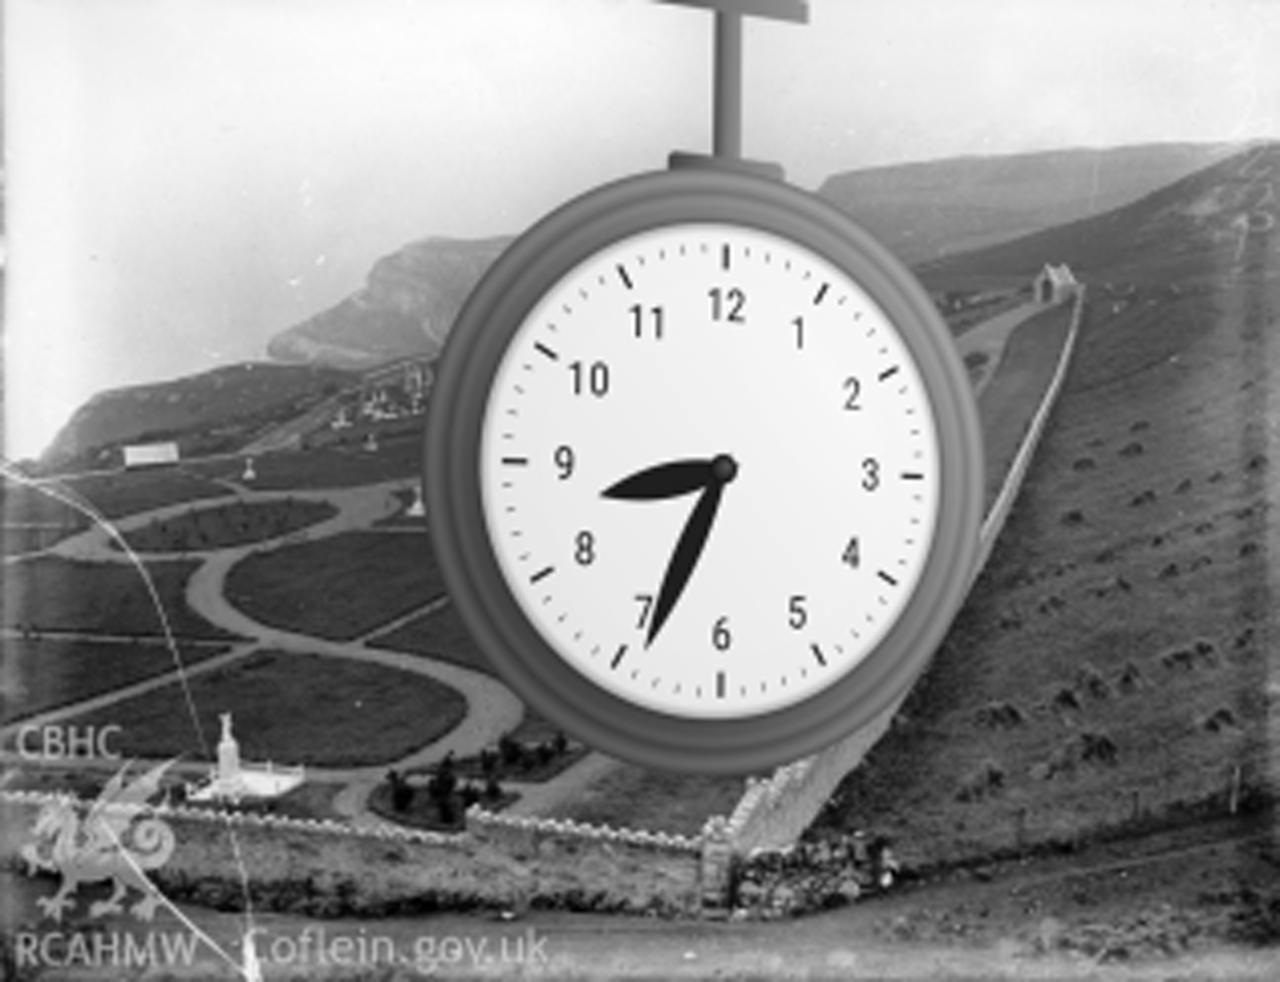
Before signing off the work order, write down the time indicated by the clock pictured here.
8:34
